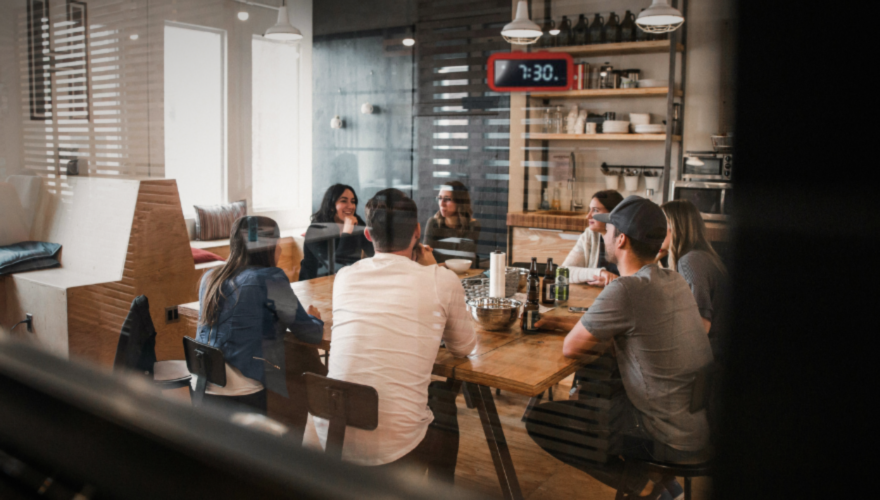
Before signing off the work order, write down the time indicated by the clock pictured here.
7:30
